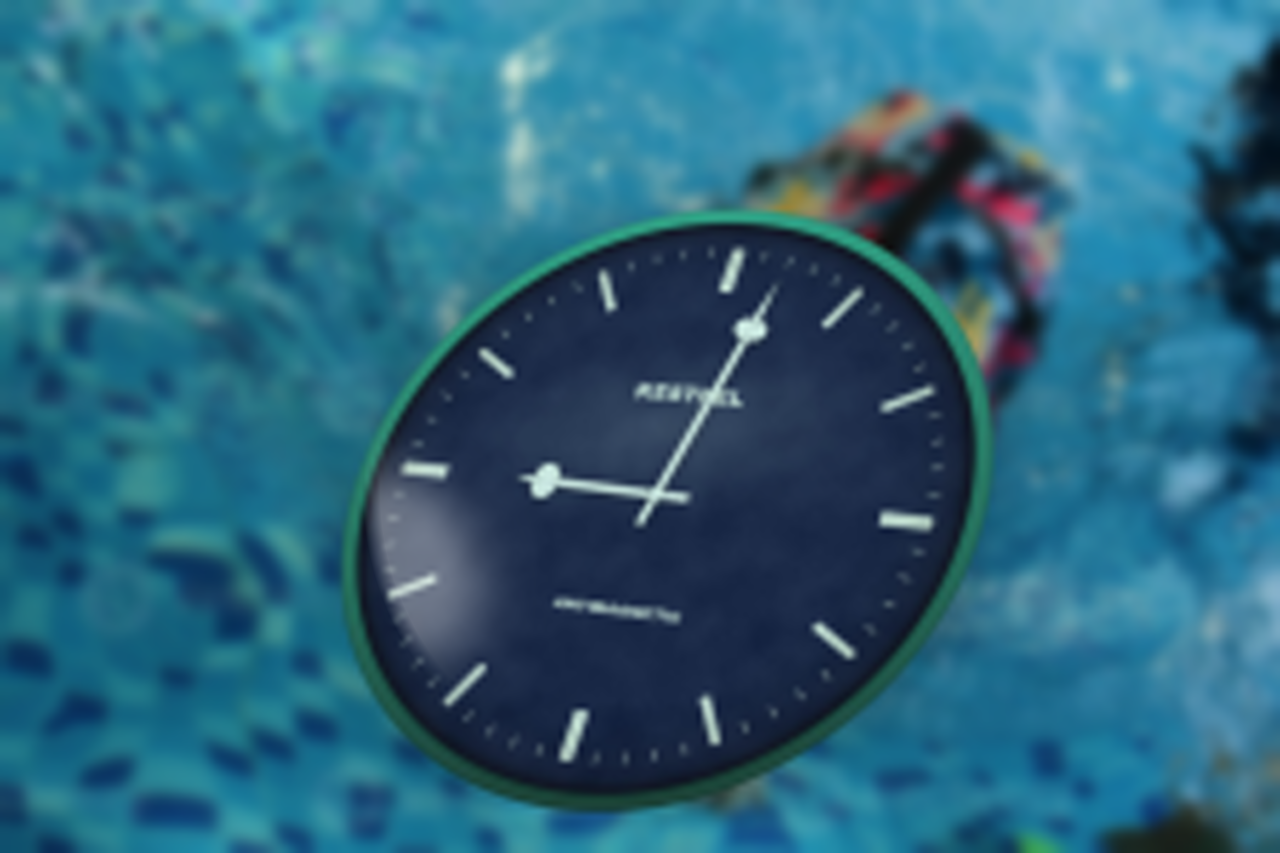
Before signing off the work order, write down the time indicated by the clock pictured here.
9:02
